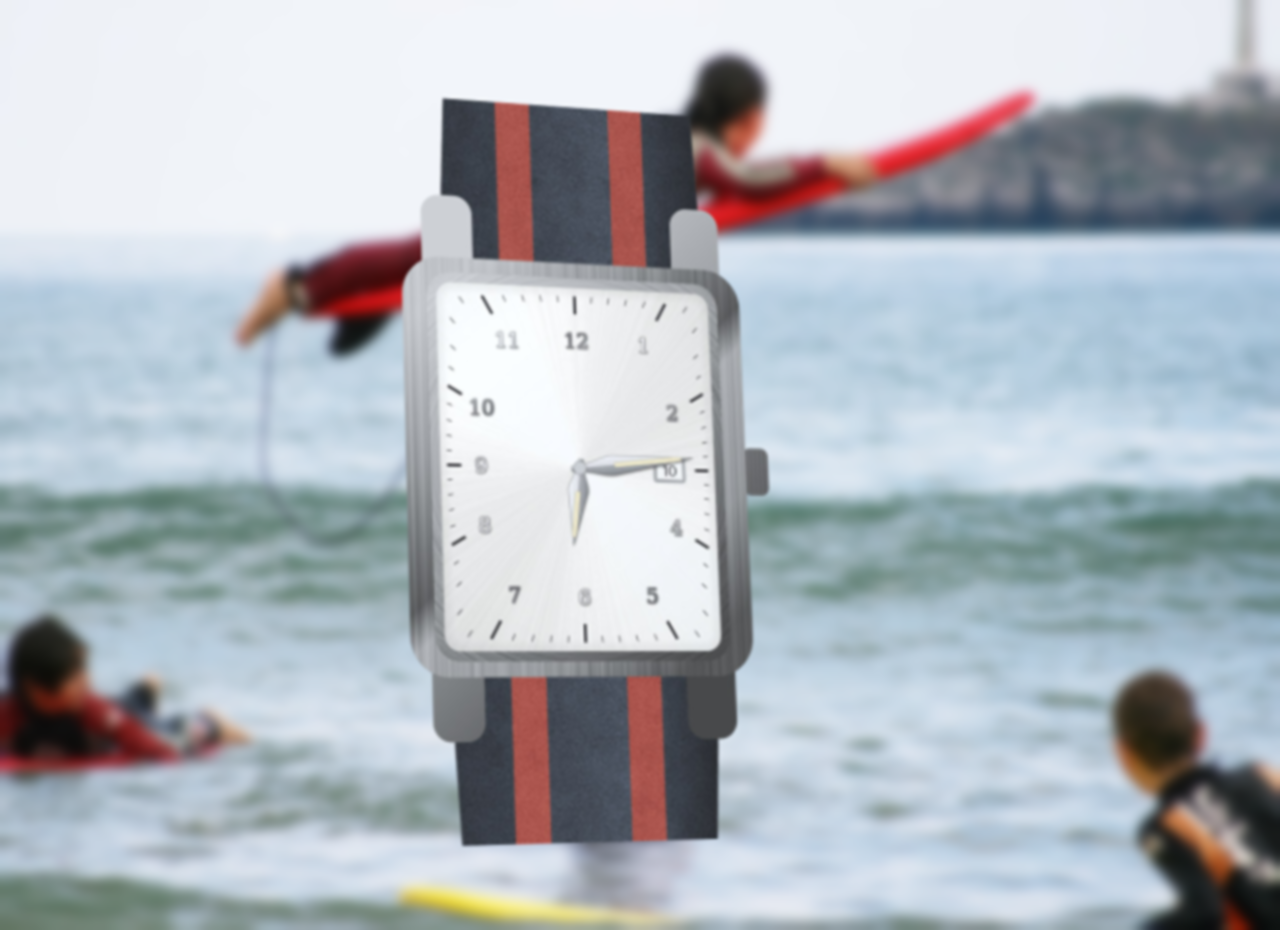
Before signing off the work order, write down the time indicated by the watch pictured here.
6:14
